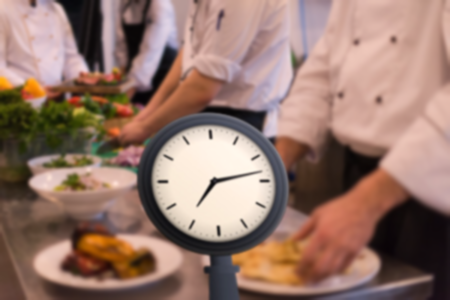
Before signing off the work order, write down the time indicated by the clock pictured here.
7:13
